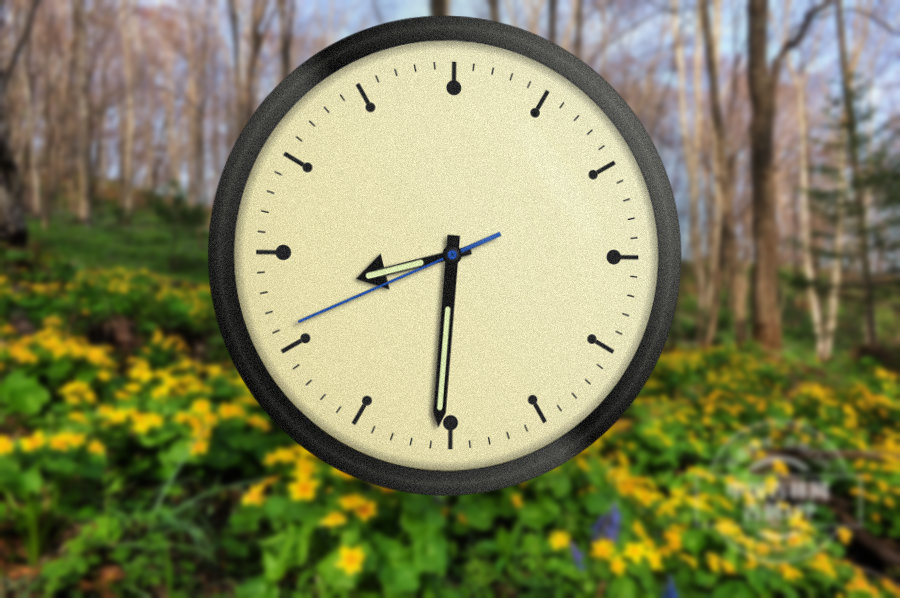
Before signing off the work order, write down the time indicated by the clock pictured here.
8:30:41
